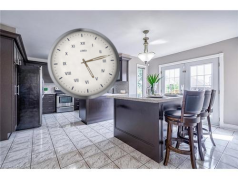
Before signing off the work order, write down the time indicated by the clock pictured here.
5:13
